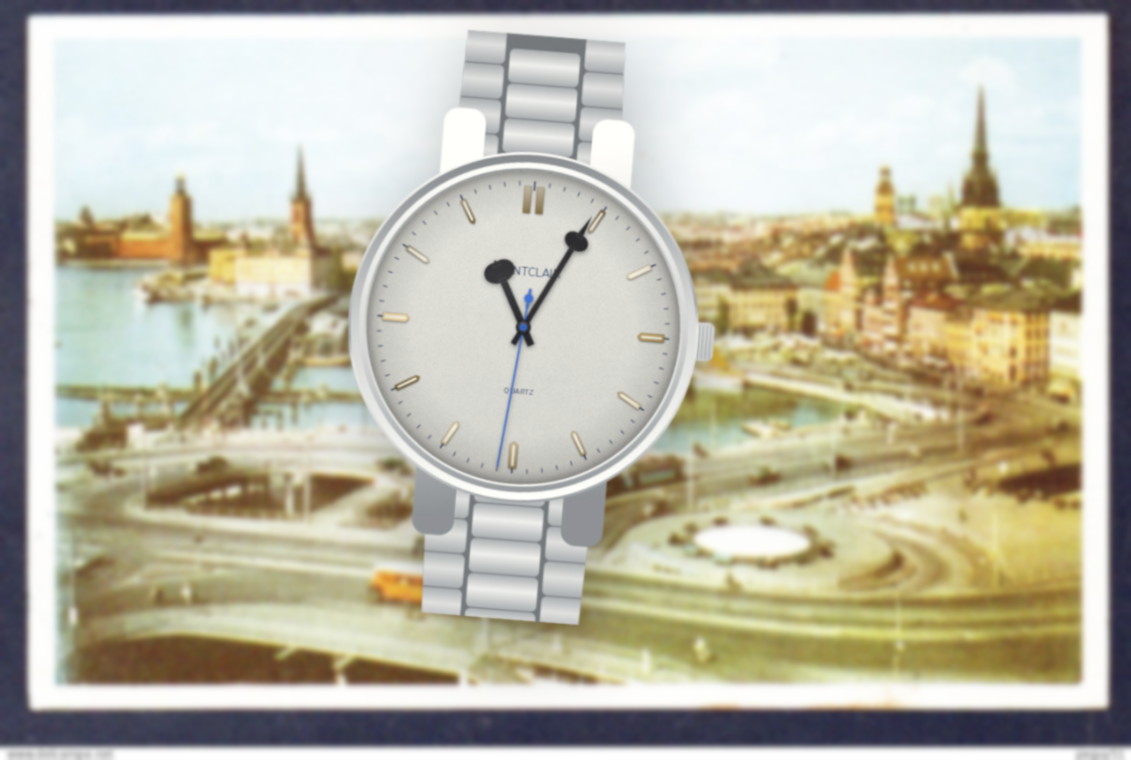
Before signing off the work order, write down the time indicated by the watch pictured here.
11:04:31
